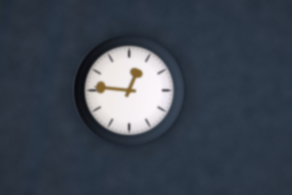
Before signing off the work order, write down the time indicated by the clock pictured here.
12:46
